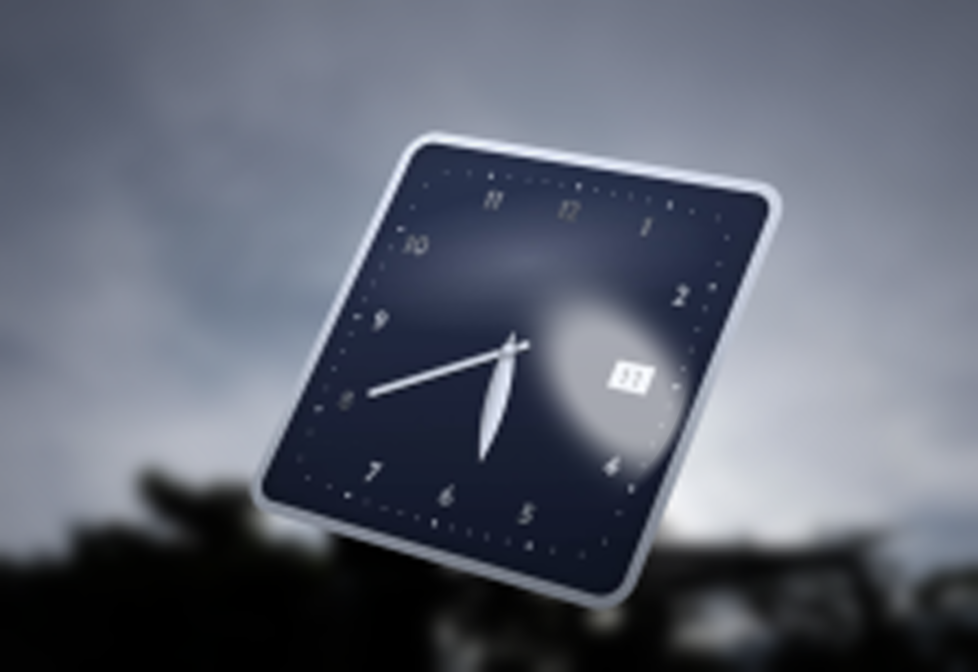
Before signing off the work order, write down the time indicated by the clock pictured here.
5:40
